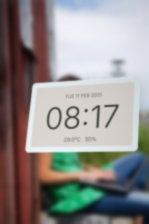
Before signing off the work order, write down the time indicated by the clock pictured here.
8:17
